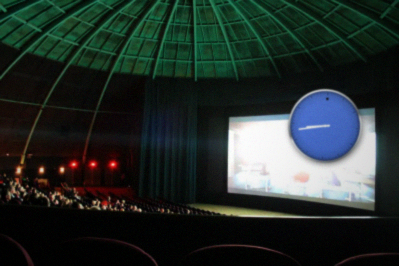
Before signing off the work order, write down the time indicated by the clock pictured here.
8:43
